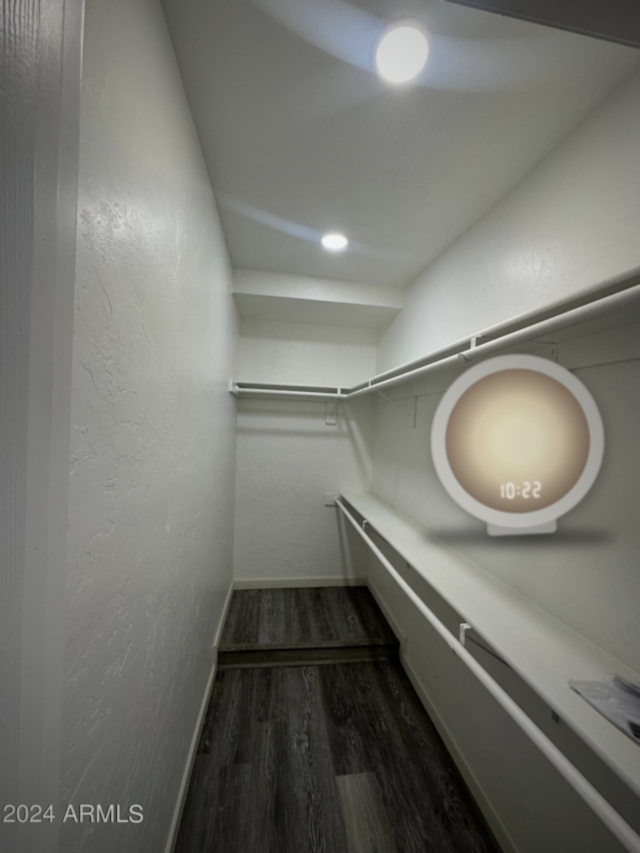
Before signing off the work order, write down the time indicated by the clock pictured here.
10:22
